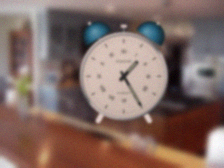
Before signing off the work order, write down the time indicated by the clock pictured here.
1:25
